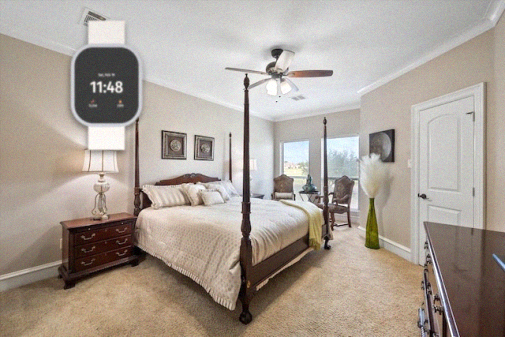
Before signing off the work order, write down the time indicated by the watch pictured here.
11:48
